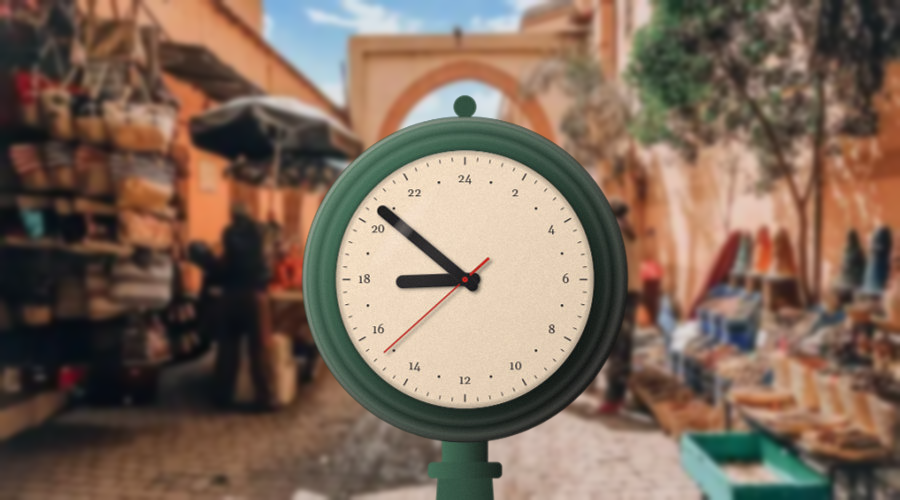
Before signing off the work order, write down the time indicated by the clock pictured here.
17:51:38
